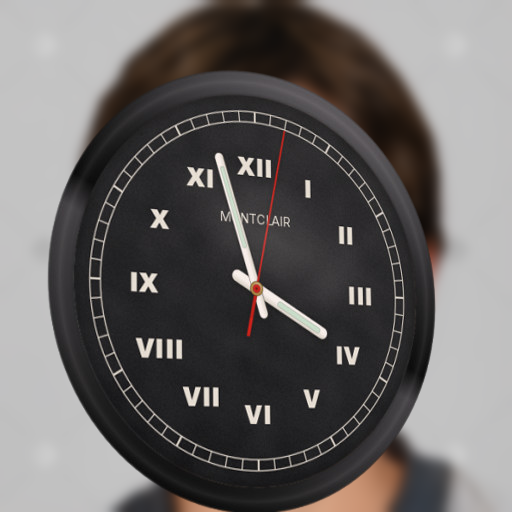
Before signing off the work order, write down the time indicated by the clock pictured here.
3:57:02
